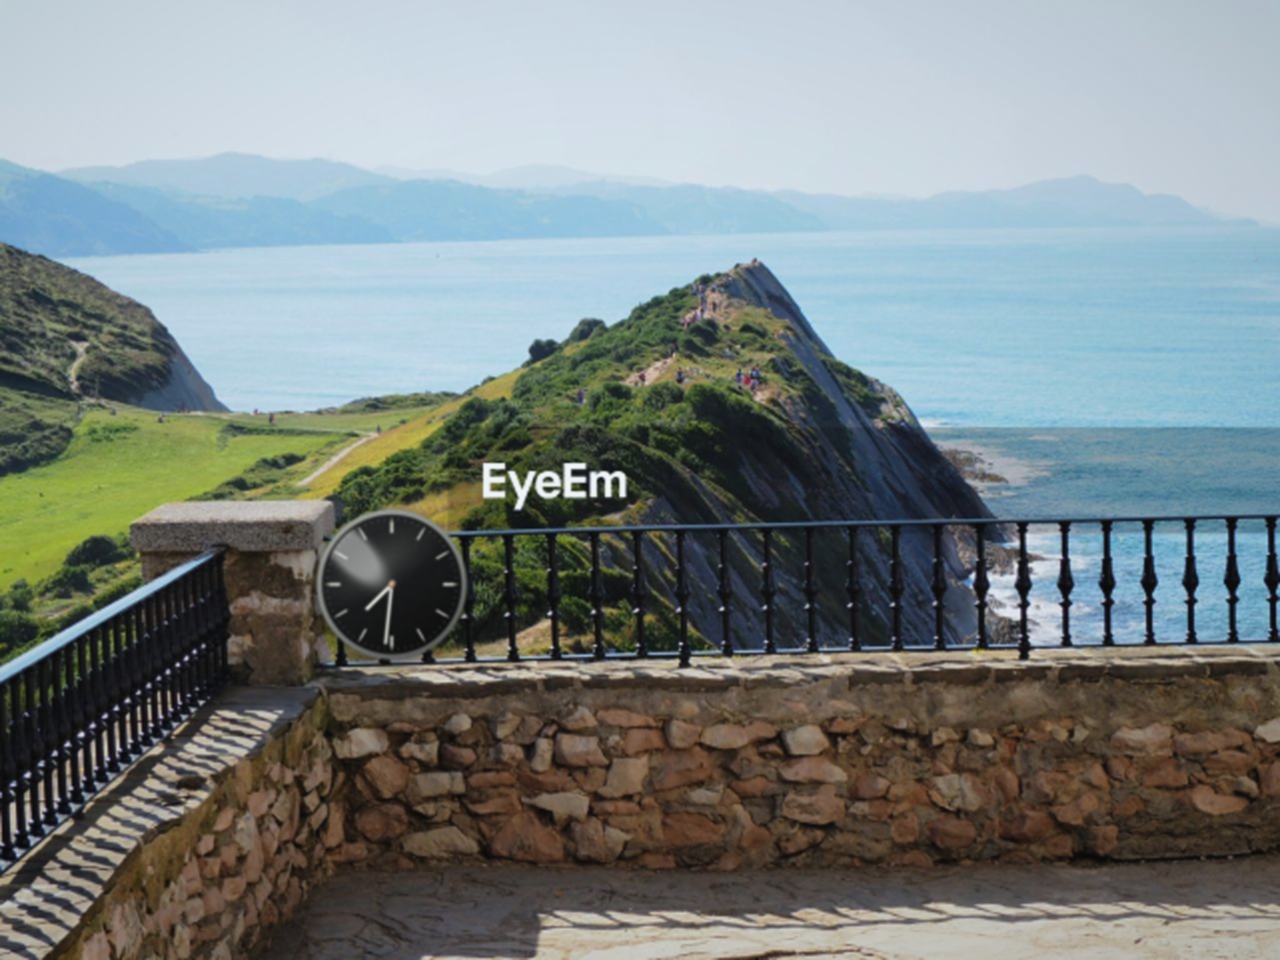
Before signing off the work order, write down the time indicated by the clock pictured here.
7:31
